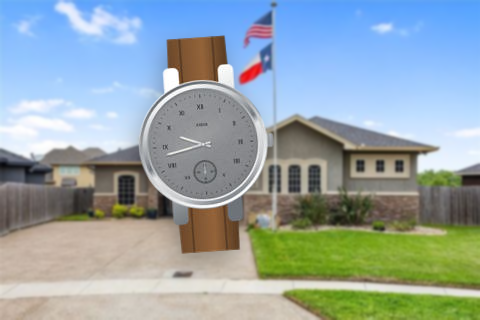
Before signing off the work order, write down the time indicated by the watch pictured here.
9:43
